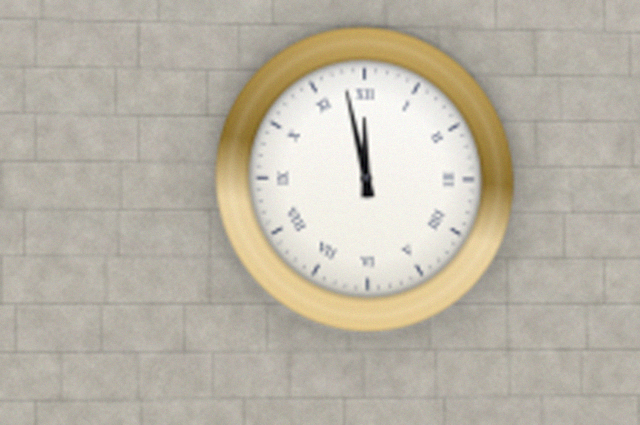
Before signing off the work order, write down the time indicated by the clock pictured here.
11:58
